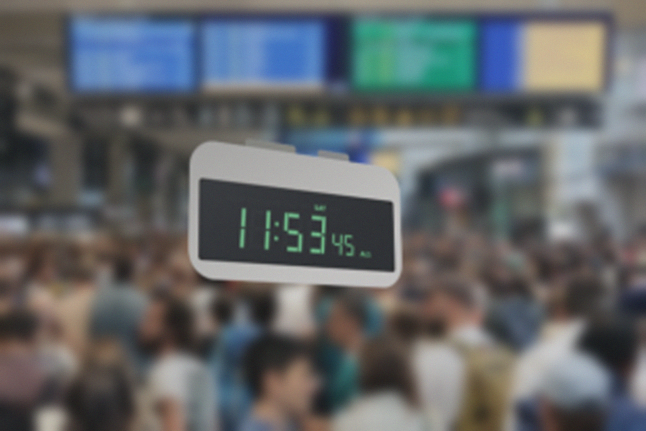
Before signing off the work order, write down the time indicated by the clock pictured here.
11:53:45
